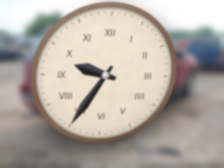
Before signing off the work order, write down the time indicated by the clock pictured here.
9:35
